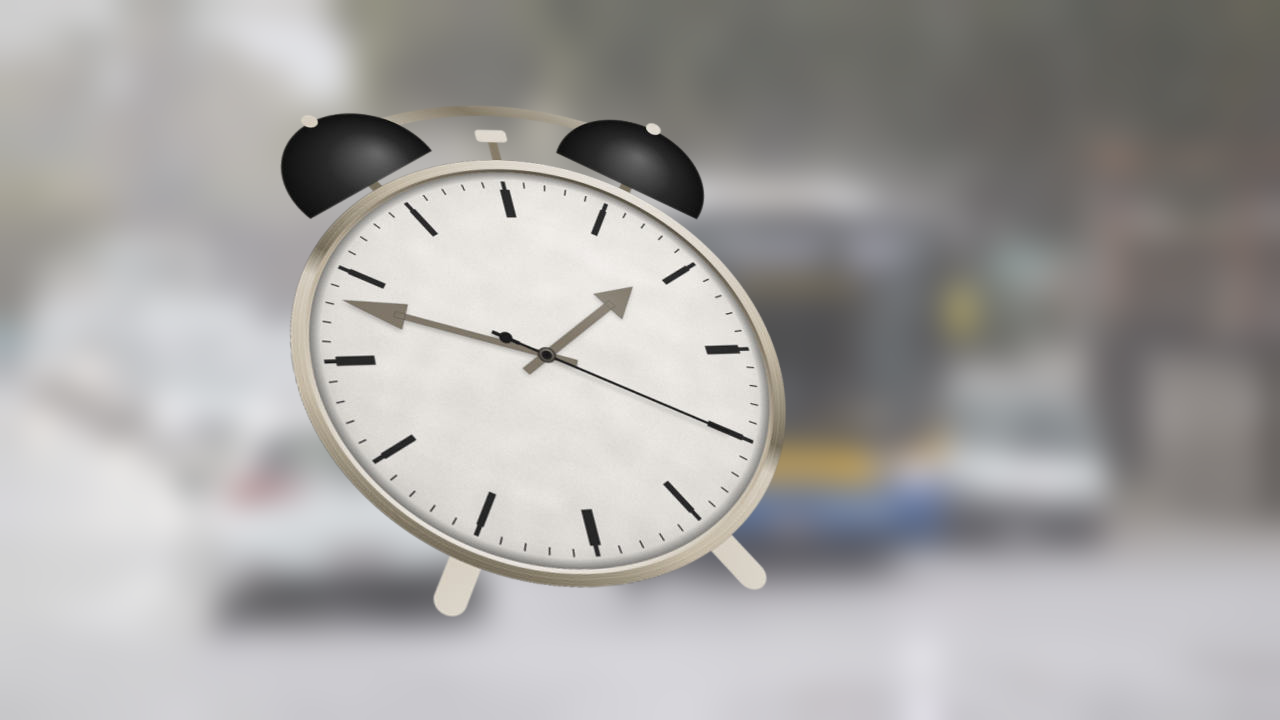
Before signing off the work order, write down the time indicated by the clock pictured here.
1:48:20
